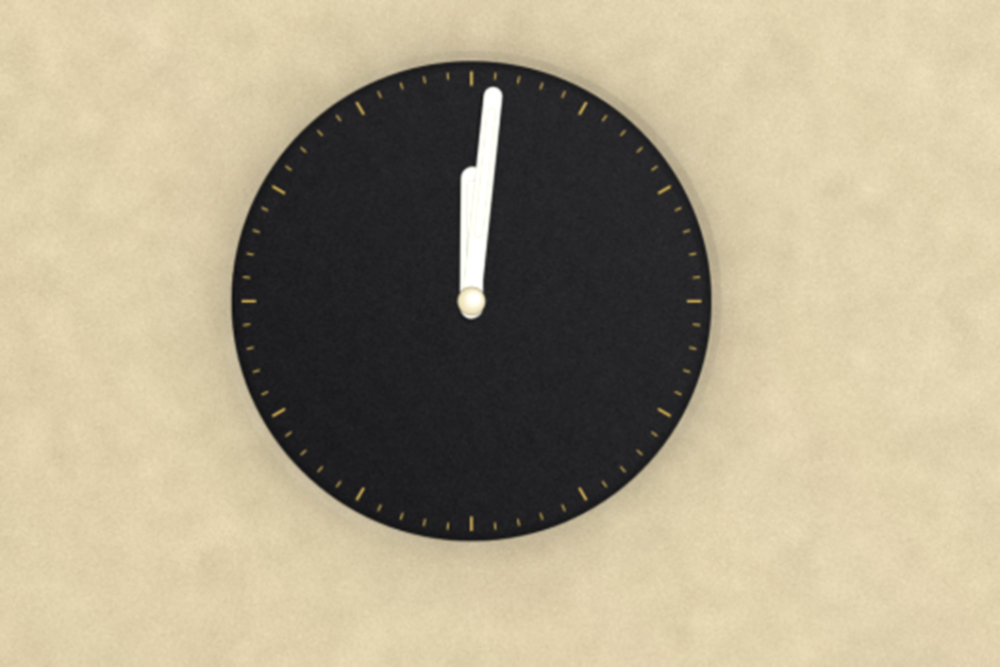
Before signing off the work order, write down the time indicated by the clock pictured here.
12:01
